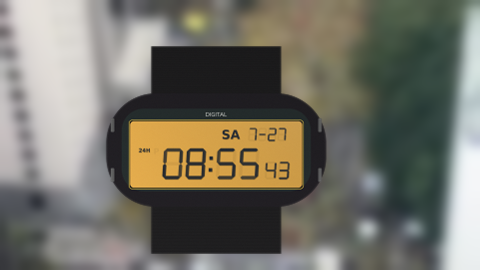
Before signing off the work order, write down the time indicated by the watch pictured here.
8:55:43
